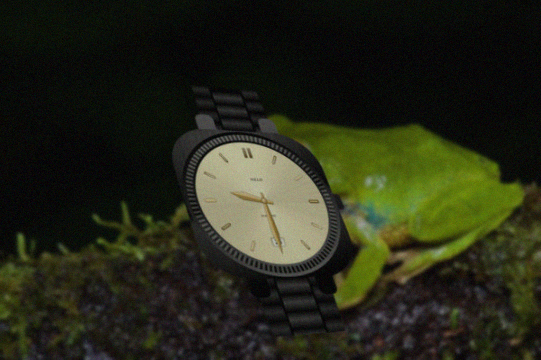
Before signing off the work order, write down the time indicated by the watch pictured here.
9:30
